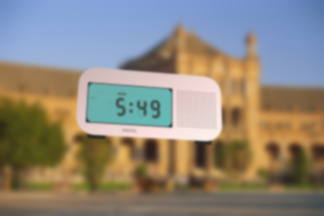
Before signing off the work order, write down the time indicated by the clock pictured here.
5:49
